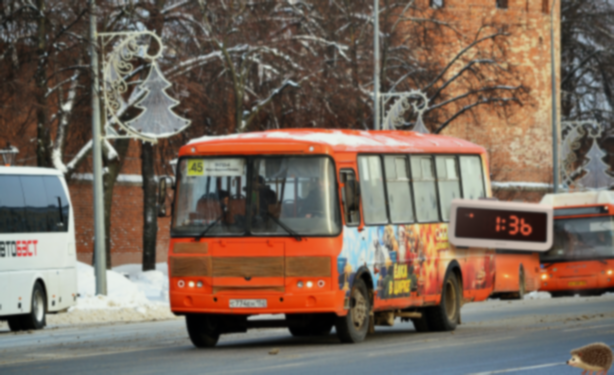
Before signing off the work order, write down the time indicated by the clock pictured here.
1:36
